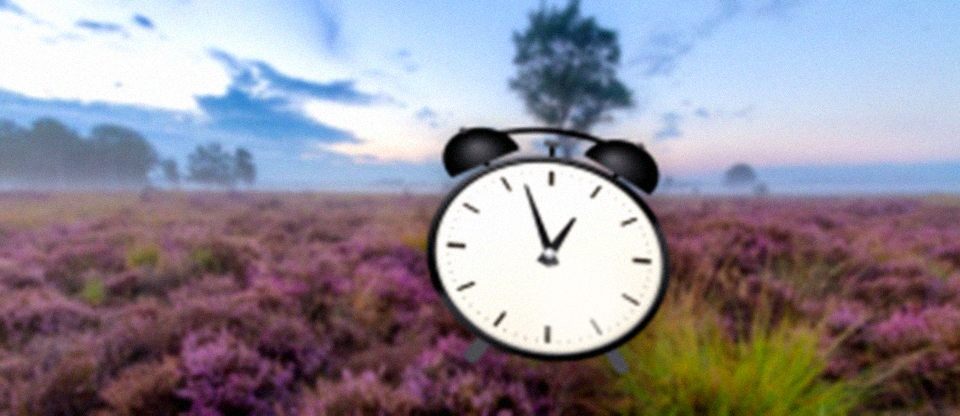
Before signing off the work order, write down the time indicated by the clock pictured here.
12:57
